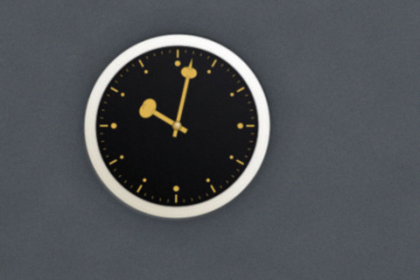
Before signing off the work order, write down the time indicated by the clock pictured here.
10:02
